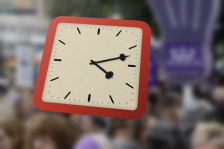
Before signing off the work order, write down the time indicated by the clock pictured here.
4:12
